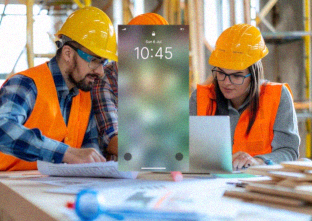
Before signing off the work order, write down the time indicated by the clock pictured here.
10:45
